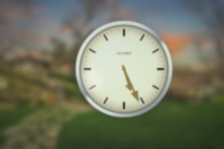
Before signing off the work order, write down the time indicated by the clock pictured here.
5:26
